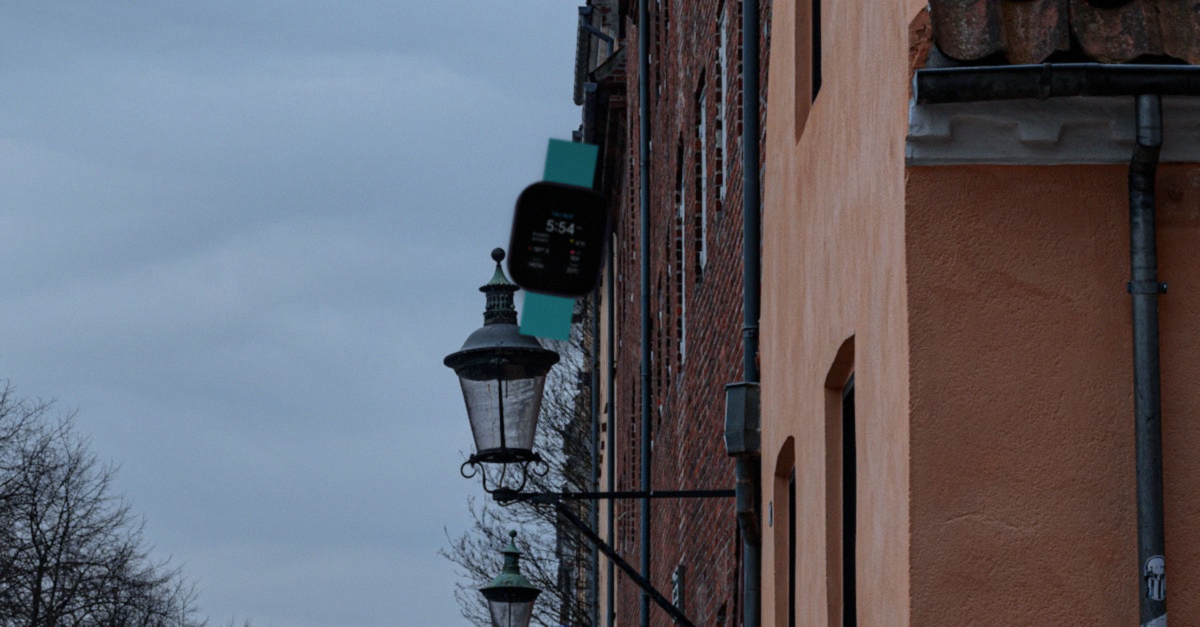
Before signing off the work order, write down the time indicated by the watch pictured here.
5:54
